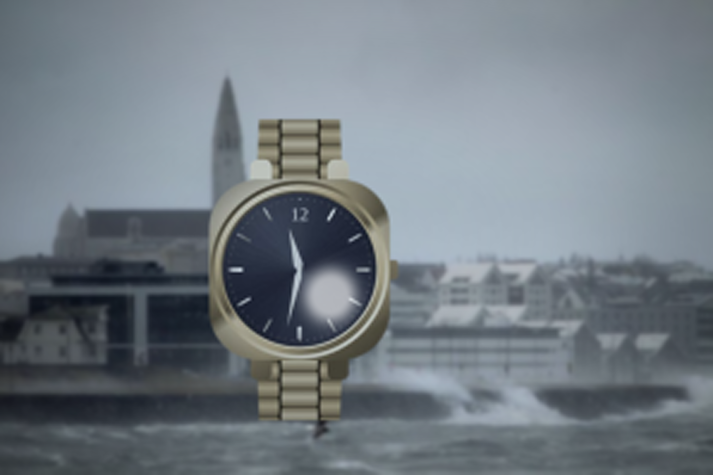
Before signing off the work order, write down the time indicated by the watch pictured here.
11:32
